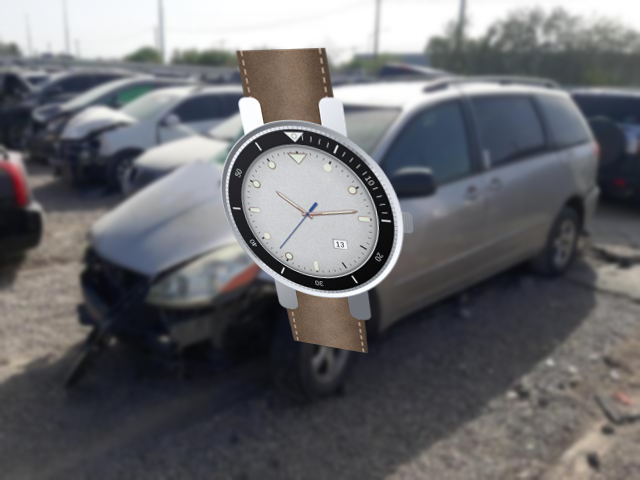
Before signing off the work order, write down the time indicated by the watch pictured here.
10:13:37
